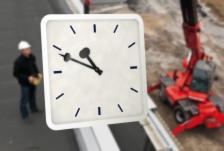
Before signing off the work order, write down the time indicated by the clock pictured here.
10:49
